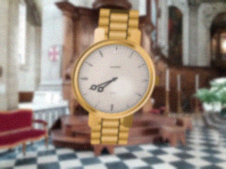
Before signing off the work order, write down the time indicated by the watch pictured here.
7:41
